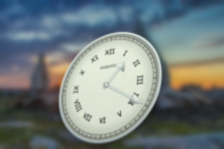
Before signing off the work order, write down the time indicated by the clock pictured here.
1:20
